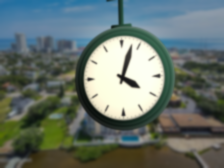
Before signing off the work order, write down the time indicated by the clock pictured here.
4:03
